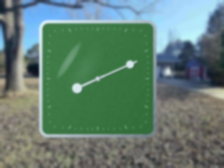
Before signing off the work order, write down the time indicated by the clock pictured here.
8:11
